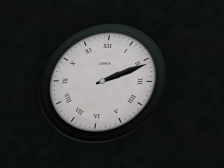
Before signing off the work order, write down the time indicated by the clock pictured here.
2:11
